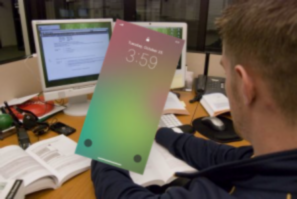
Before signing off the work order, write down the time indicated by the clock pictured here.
3:59
